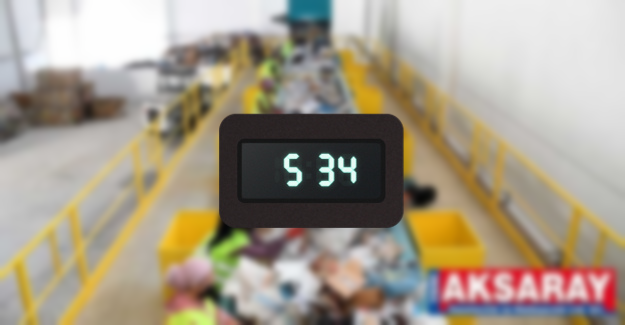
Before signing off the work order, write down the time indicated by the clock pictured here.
5:34
